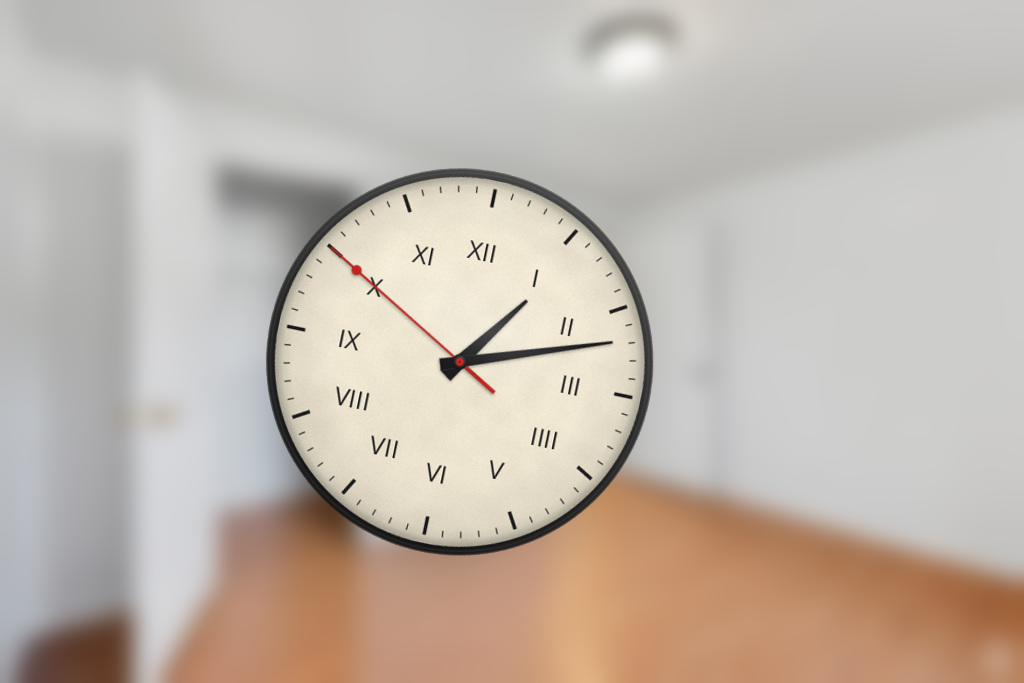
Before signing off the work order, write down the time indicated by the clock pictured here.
1:11:50
